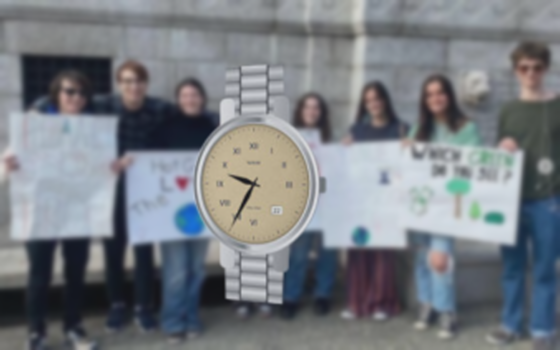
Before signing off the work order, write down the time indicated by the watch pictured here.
9:35
